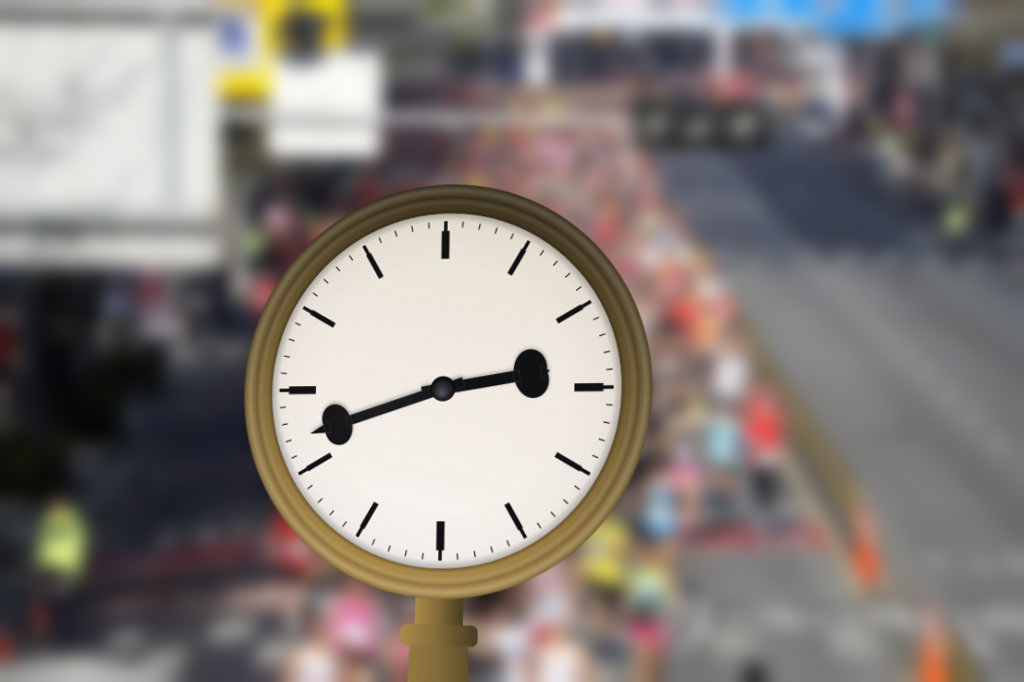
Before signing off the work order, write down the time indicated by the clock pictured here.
2:42
